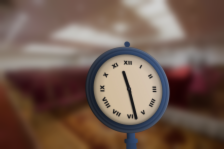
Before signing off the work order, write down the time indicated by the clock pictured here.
11:28
